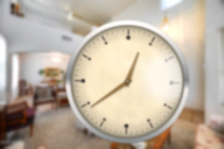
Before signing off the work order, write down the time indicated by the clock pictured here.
12:39
